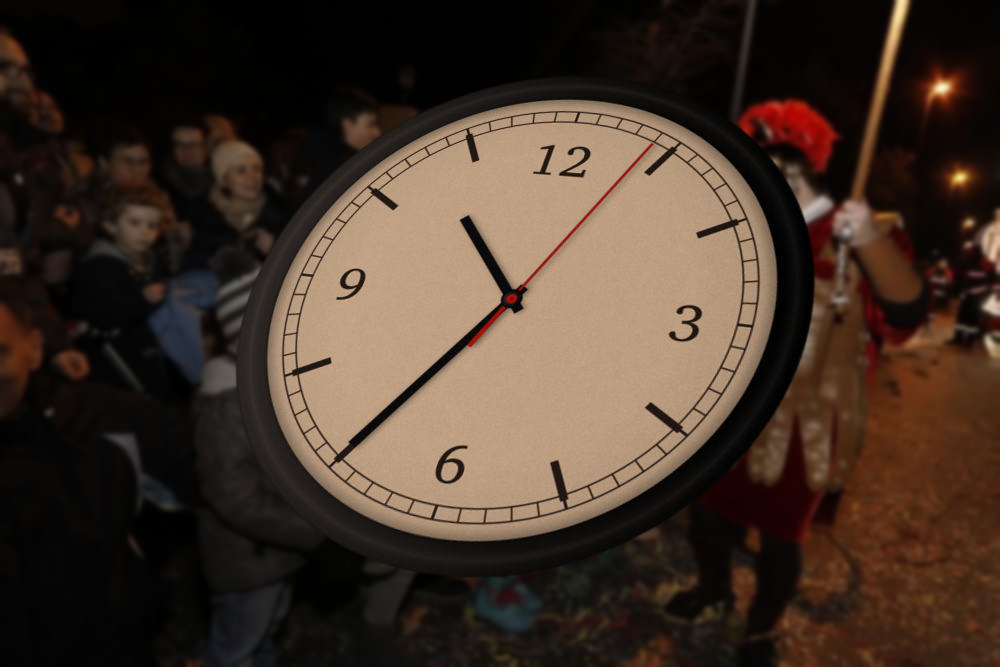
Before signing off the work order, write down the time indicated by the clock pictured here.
10:35:04
